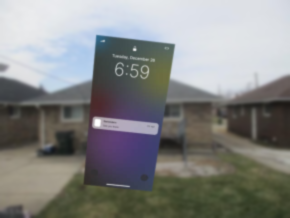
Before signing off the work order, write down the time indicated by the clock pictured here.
6:59
